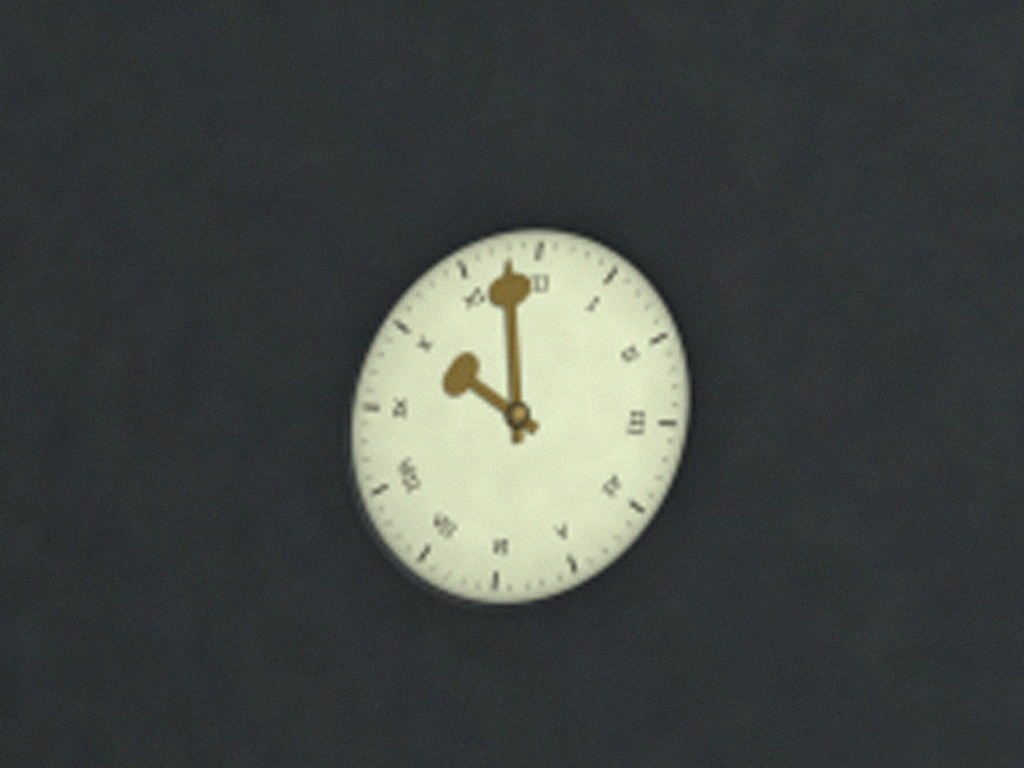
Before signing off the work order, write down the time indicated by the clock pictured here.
9:58
